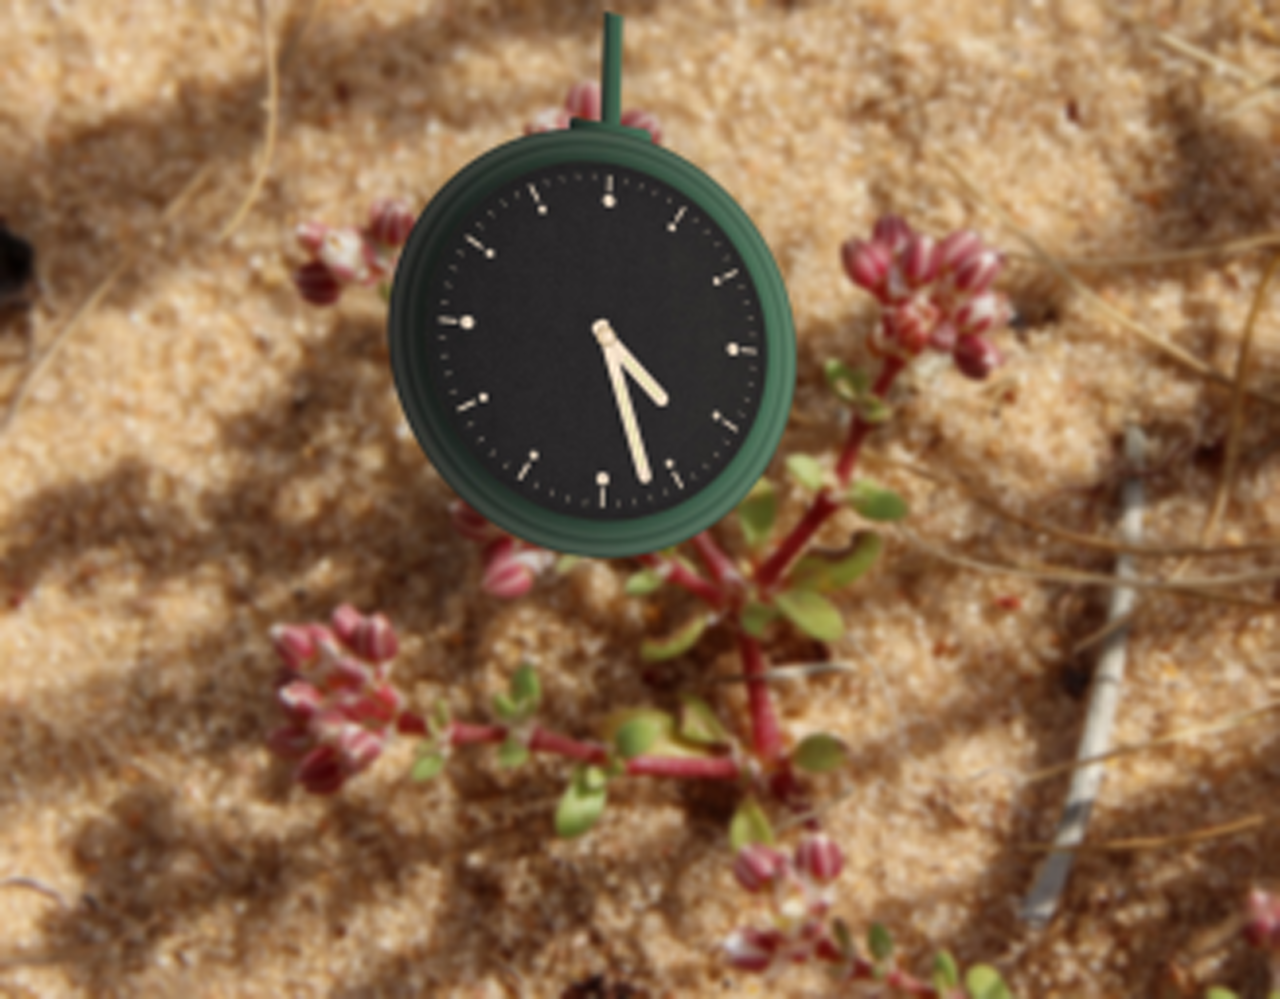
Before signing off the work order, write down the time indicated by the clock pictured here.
4:27
